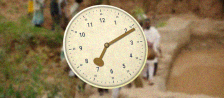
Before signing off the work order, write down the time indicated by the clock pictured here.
7:11
